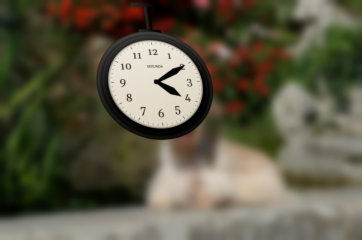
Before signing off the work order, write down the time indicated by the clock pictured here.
4:10
